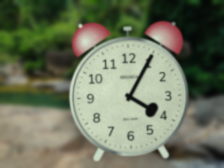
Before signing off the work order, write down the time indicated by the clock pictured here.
4:05
